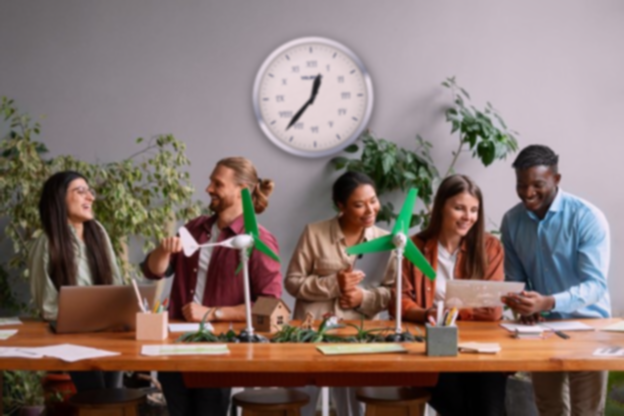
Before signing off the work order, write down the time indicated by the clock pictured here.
12:37
